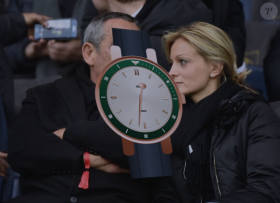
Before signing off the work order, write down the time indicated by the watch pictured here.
12:32
